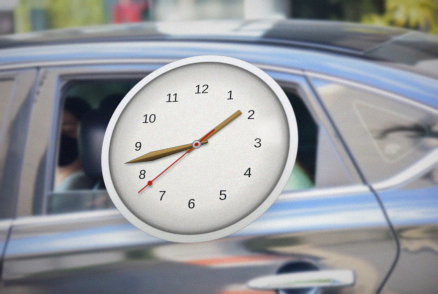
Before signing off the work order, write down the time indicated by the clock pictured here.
1:42:38
